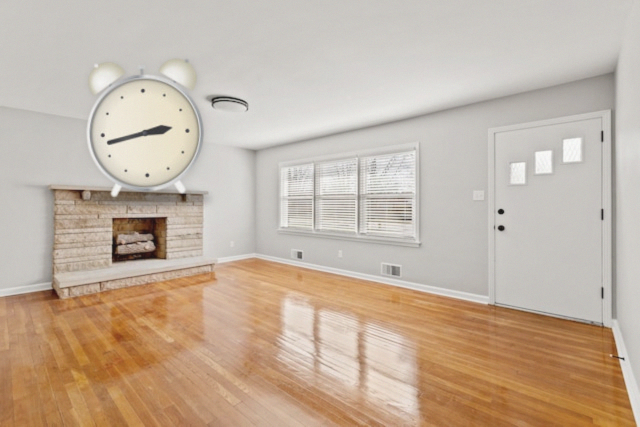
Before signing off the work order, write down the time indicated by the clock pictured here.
2:43
